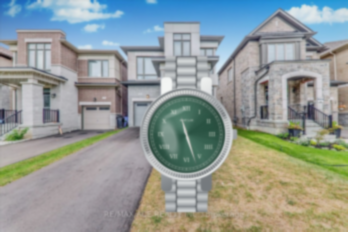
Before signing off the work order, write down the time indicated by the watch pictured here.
11:27
